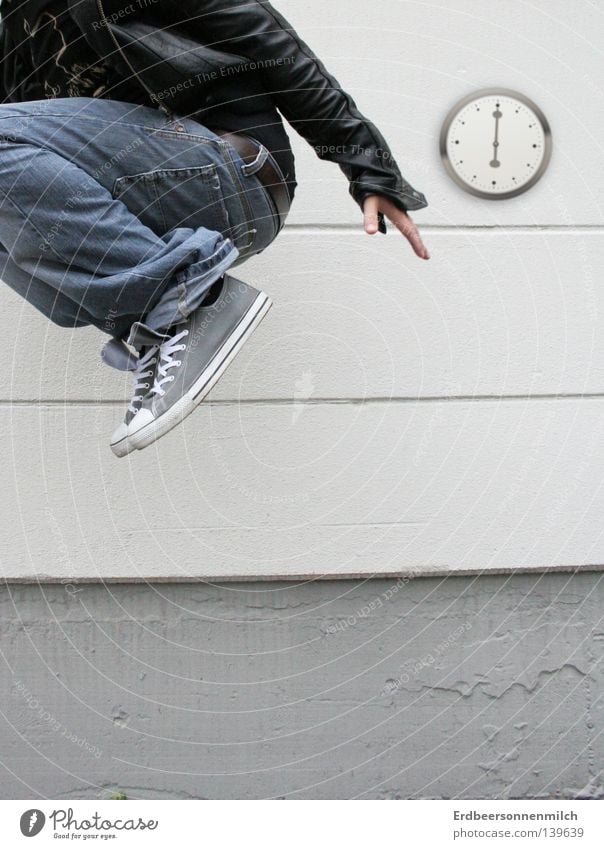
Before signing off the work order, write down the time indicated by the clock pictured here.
6:00
